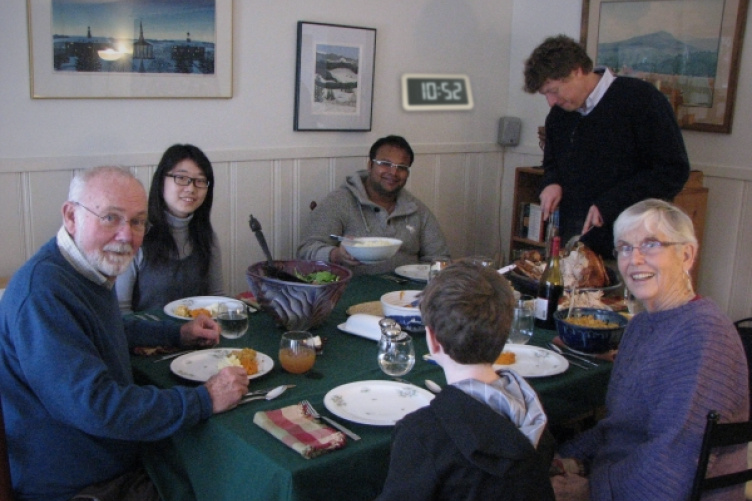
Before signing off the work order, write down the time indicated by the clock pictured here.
10:52
